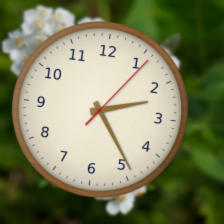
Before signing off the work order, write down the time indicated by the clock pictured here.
2:24:06
